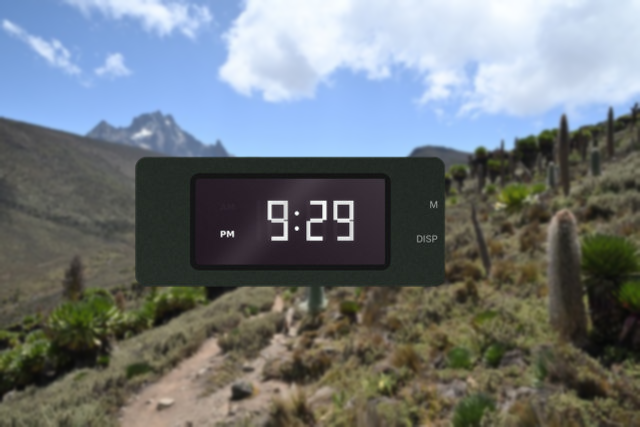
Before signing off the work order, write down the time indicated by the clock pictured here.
9:29
